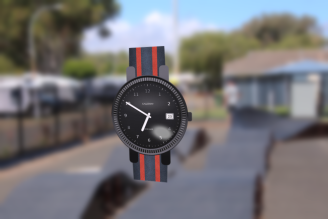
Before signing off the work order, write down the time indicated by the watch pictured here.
6:50
